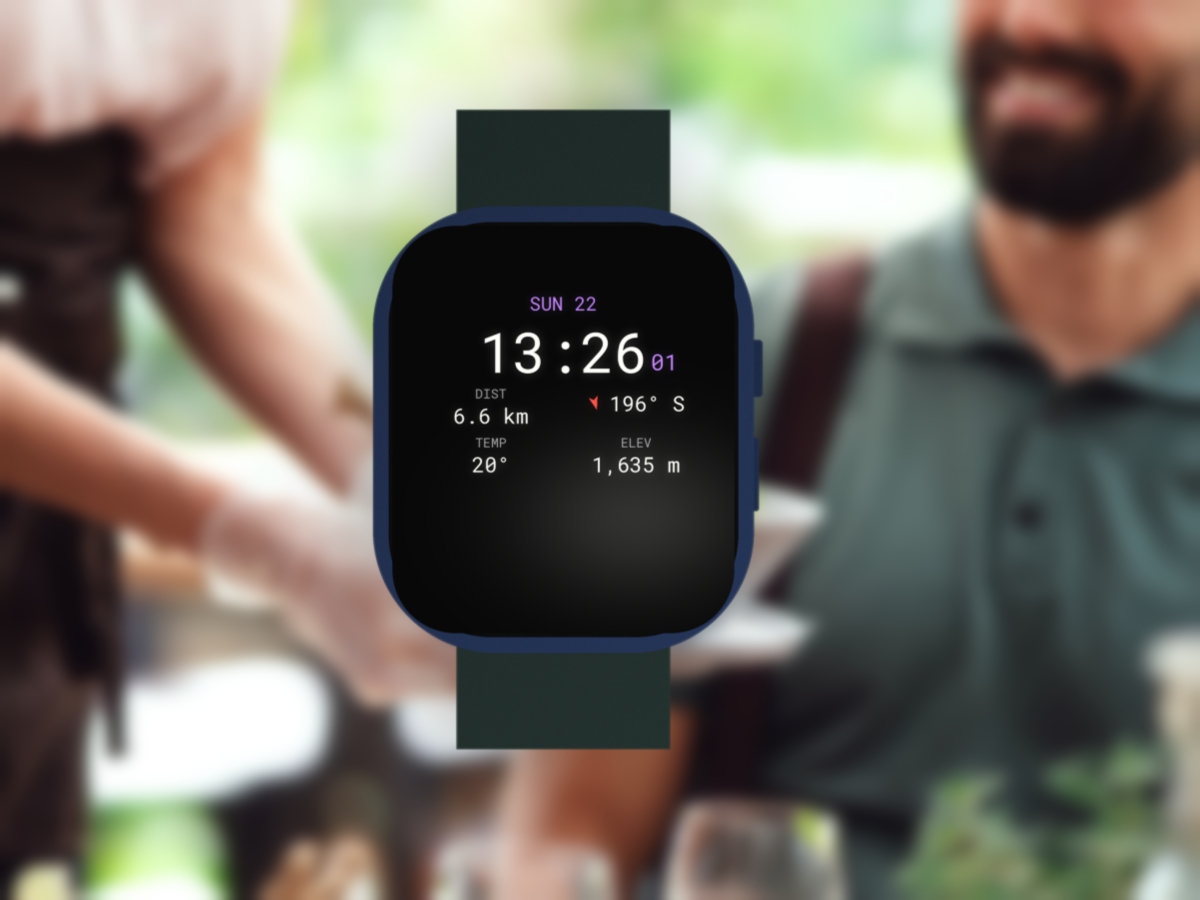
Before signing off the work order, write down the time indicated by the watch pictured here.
13:26:01
